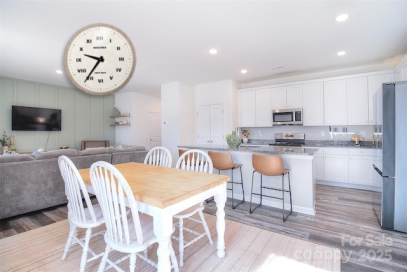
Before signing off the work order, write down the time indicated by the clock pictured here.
9:36
